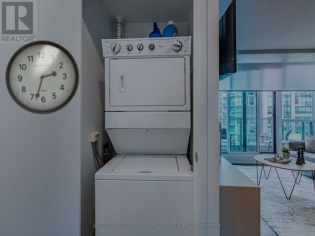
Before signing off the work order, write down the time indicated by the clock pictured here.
2:33
